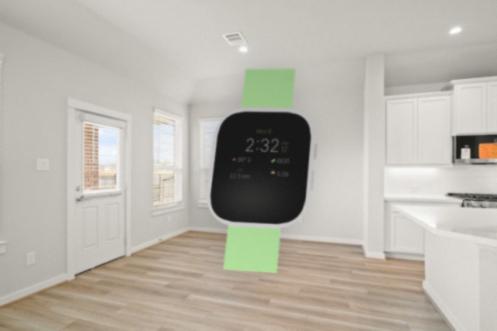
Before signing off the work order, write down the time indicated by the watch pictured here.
2:32
